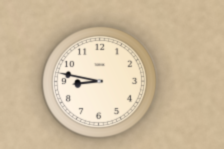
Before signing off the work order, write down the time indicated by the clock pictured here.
8:47
